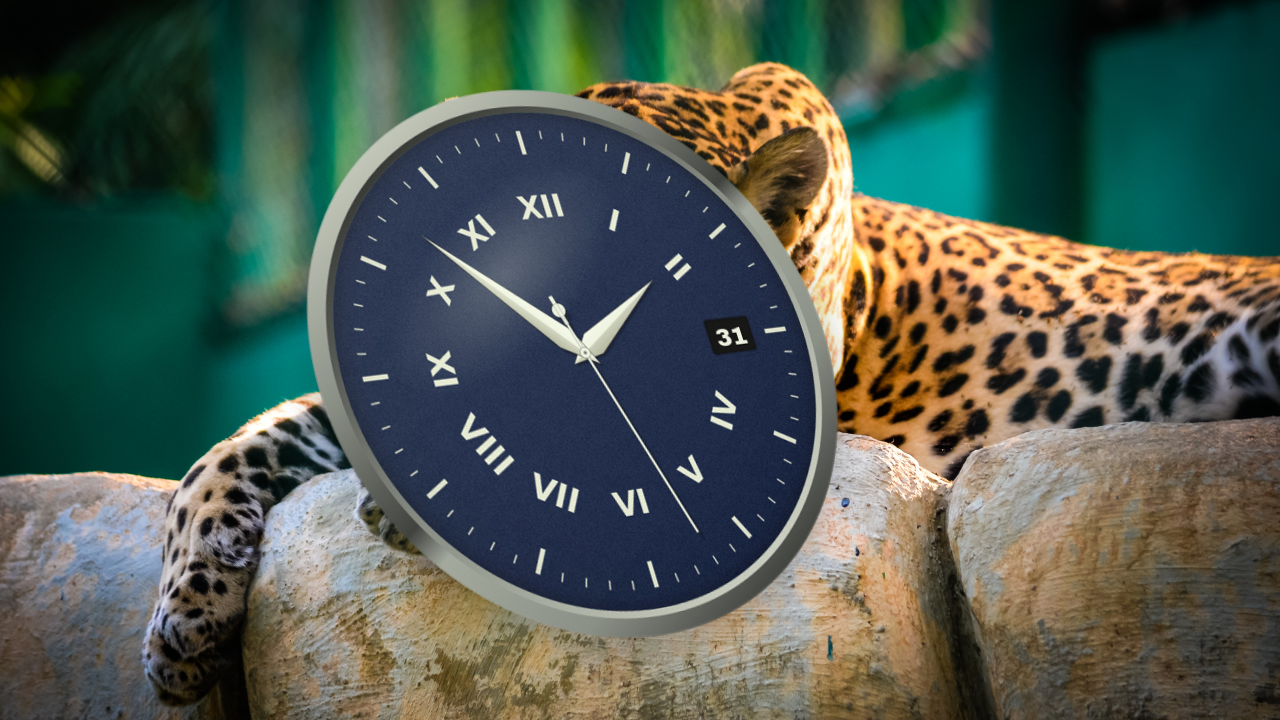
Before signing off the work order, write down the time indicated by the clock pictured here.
1:52:27
